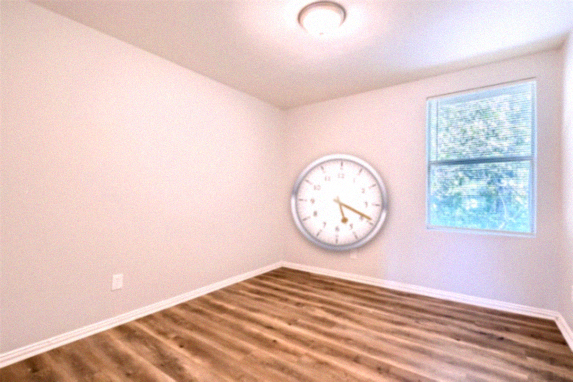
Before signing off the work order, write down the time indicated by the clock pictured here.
5:19
